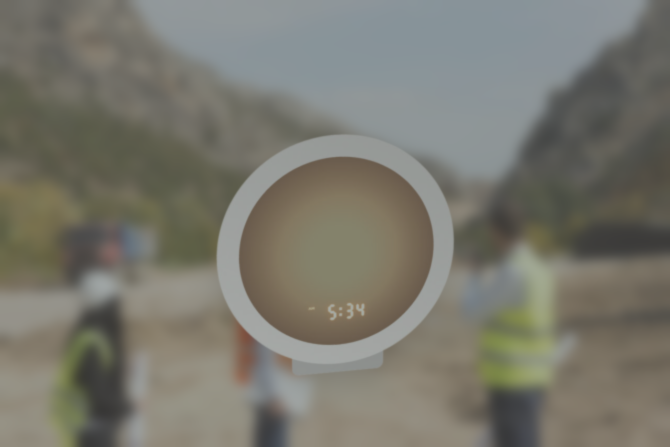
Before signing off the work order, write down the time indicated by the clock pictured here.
5:34
